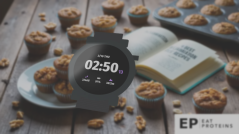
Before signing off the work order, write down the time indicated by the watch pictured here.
2:50
